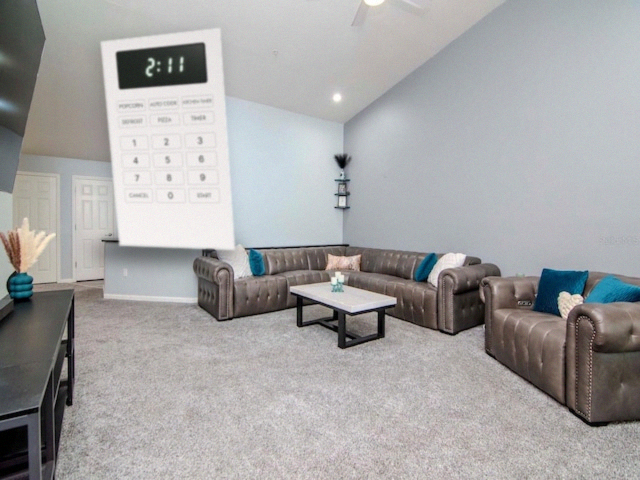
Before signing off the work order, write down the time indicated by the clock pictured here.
2:11
